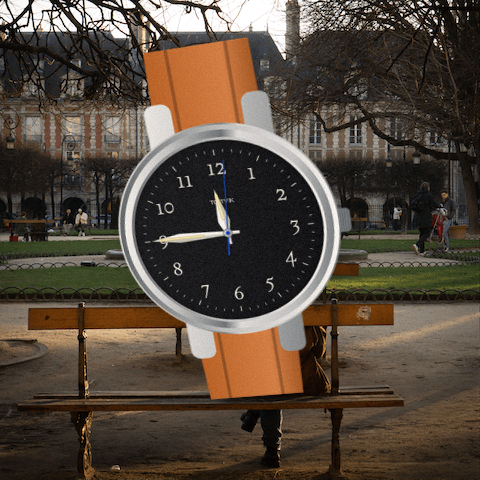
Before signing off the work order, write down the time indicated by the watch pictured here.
11:45:01
